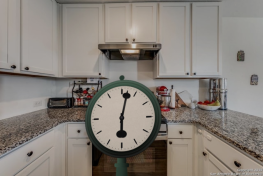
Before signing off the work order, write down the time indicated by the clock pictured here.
6:02
